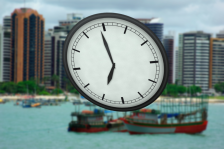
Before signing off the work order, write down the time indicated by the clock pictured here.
6:59
